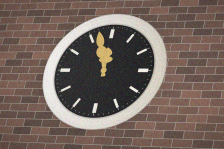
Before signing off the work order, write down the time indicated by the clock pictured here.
11:57
